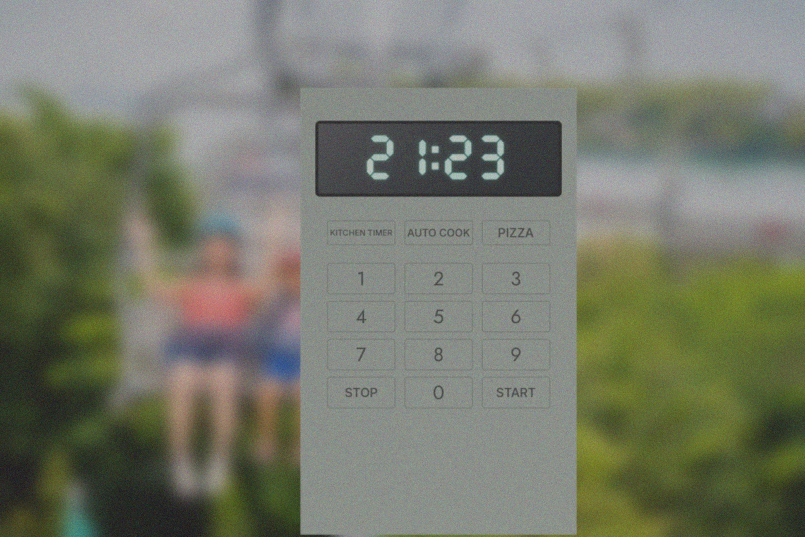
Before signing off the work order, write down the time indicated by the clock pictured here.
21:23
